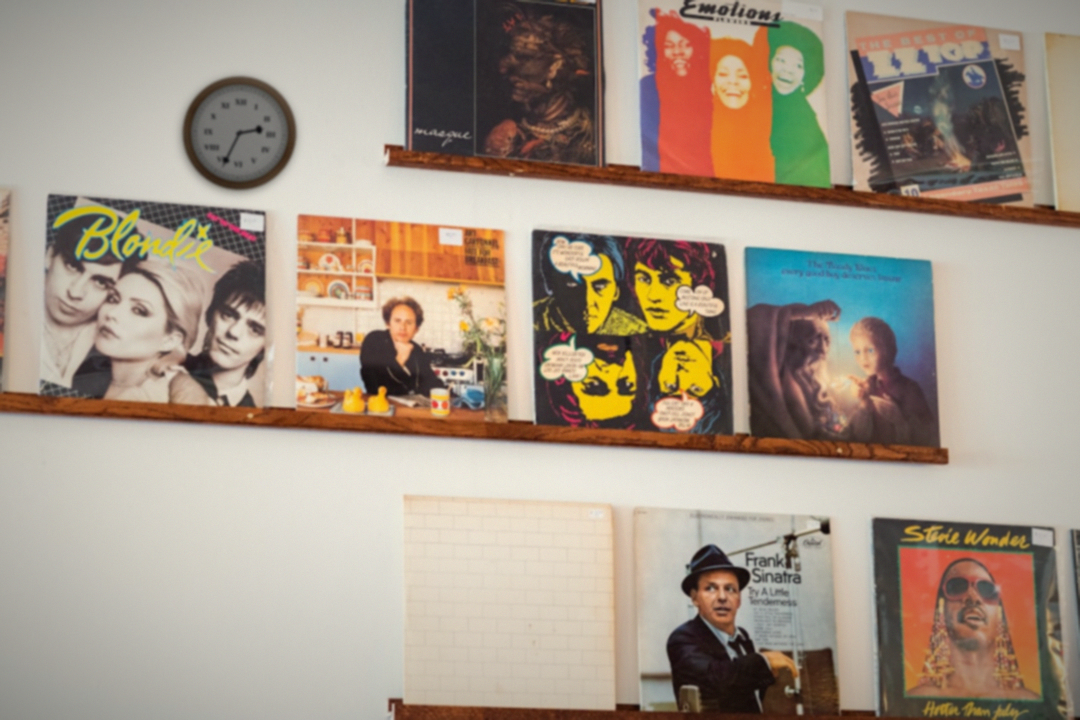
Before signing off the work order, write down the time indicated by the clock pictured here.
2:34
